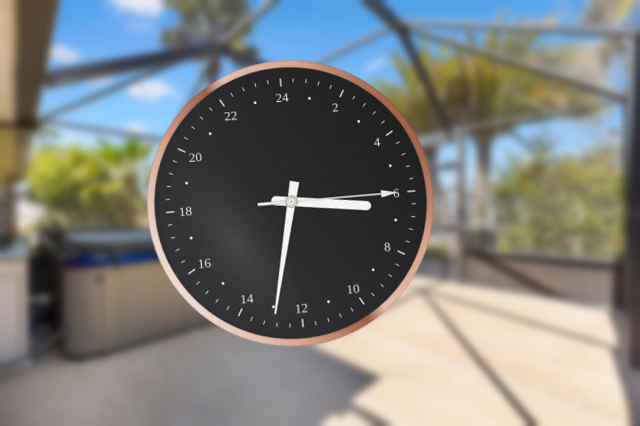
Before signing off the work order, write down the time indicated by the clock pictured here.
6:32:15
